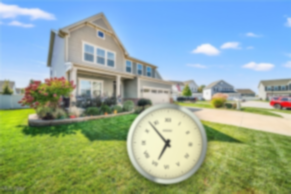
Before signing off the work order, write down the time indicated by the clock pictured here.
6:53
